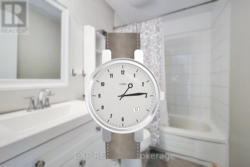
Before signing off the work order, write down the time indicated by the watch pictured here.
1:14
